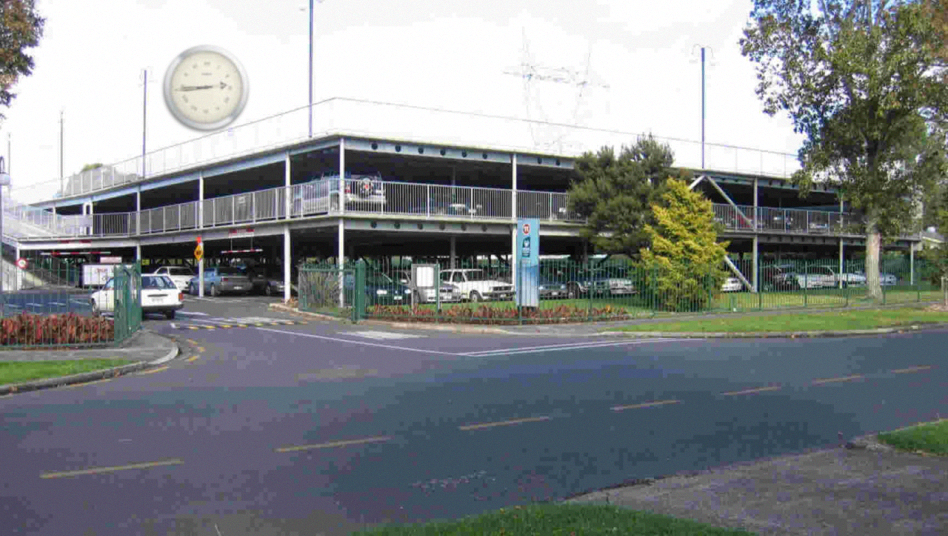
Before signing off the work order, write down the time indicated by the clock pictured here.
2:44
